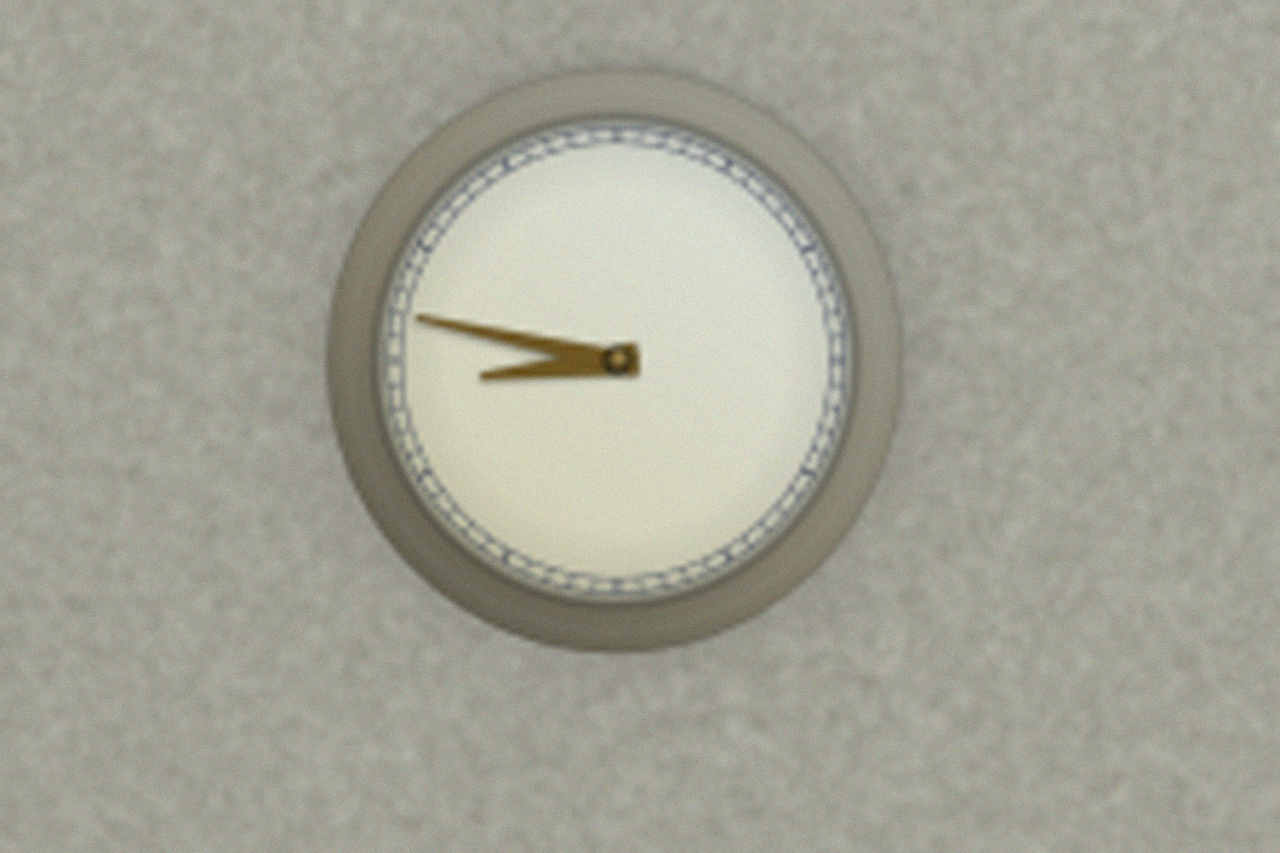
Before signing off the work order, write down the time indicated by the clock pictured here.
8:47
